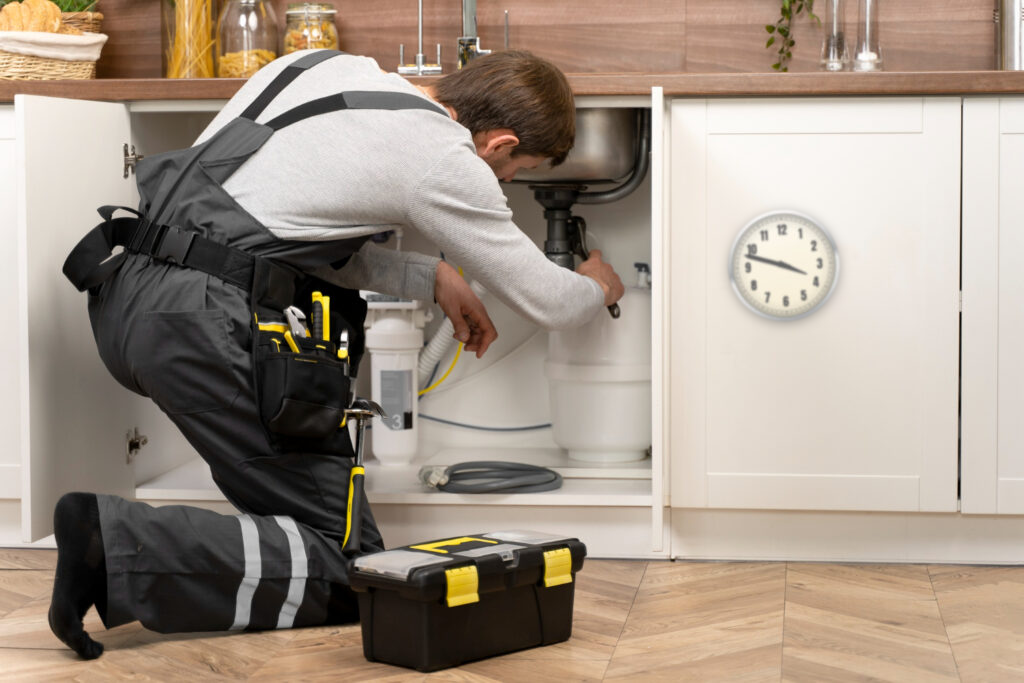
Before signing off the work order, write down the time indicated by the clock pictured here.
3:48
